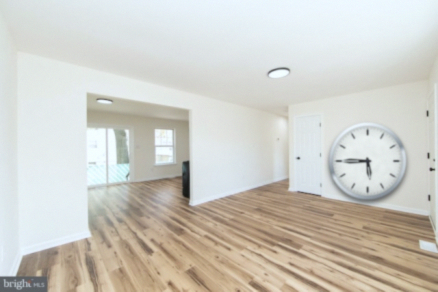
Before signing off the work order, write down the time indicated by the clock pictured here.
5:45
